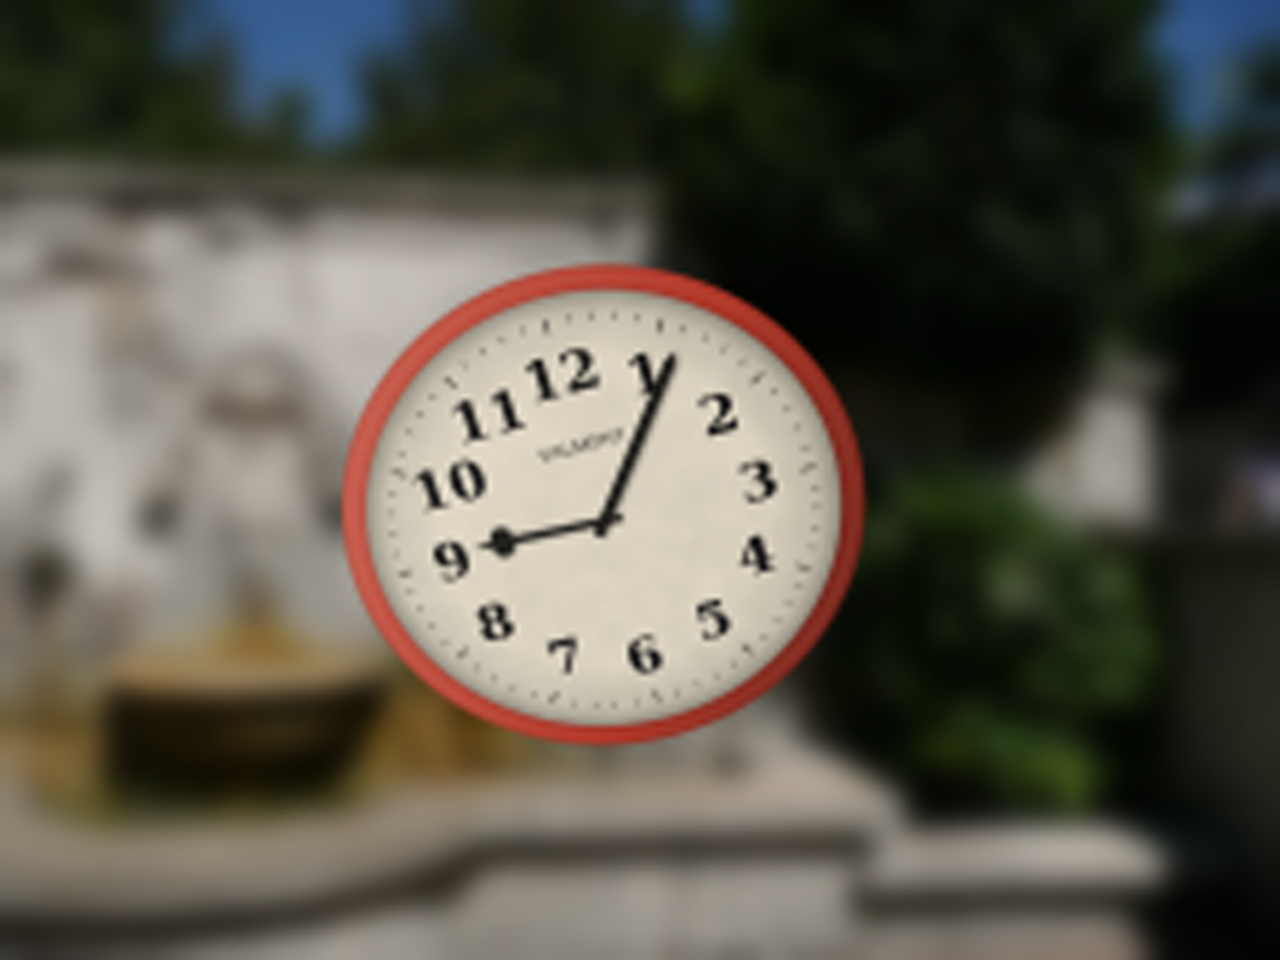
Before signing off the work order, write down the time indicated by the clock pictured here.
9:06
